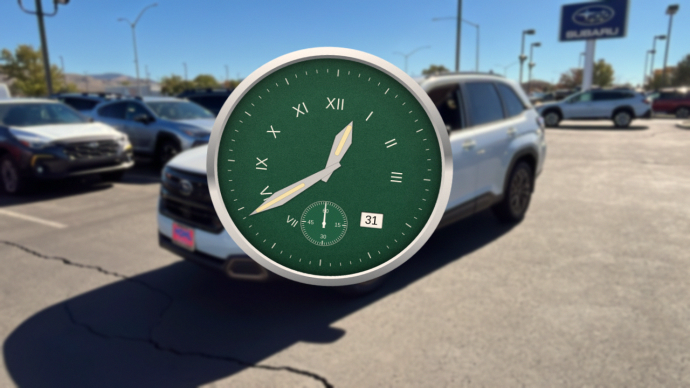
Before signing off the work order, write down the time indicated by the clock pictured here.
12:39
